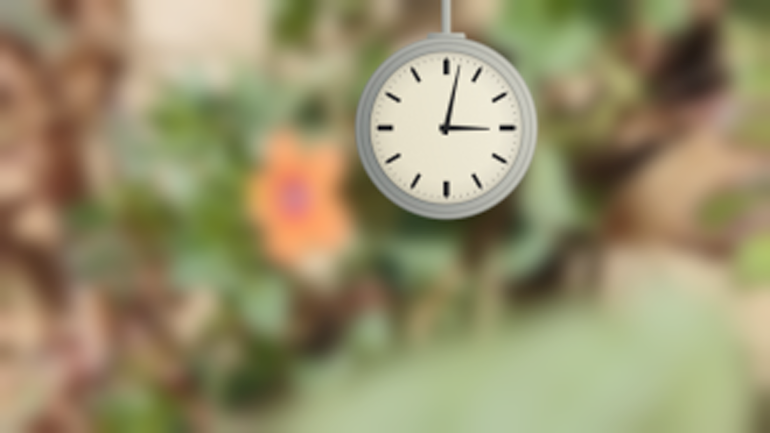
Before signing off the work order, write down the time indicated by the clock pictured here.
3:02
